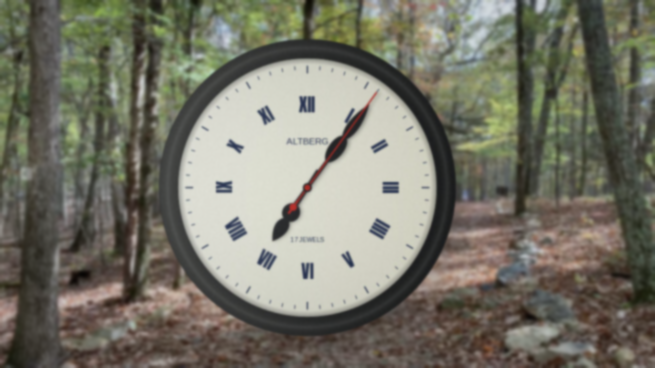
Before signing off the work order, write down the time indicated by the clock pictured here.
7:06:06
